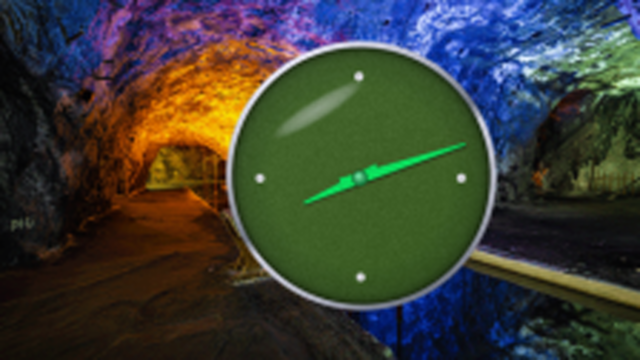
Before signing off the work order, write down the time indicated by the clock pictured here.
8:12
